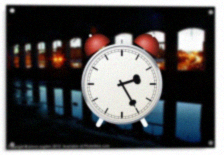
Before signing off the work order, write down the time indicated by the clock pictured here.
2:25
